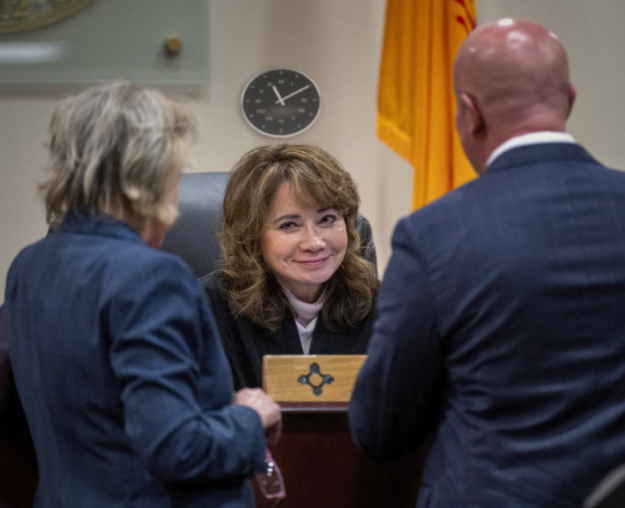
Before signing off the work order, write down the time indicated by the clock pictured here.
11:10
